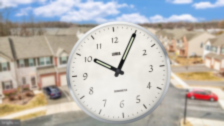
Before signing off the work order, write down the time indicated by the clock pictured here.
10:05
